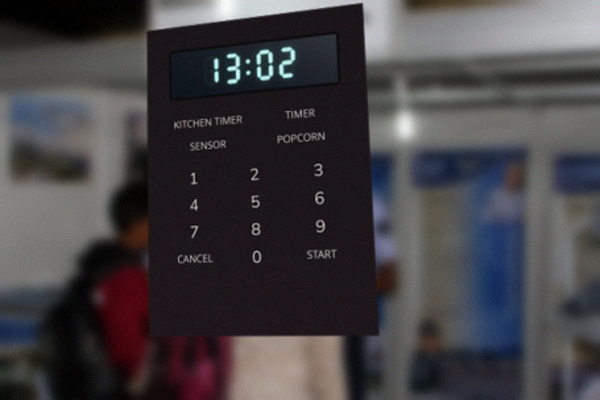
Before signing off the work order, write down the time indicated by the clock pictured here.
13:02
